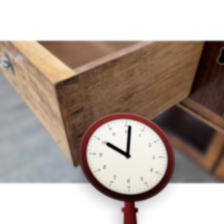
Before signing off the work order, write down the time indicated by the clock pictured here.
10:01
